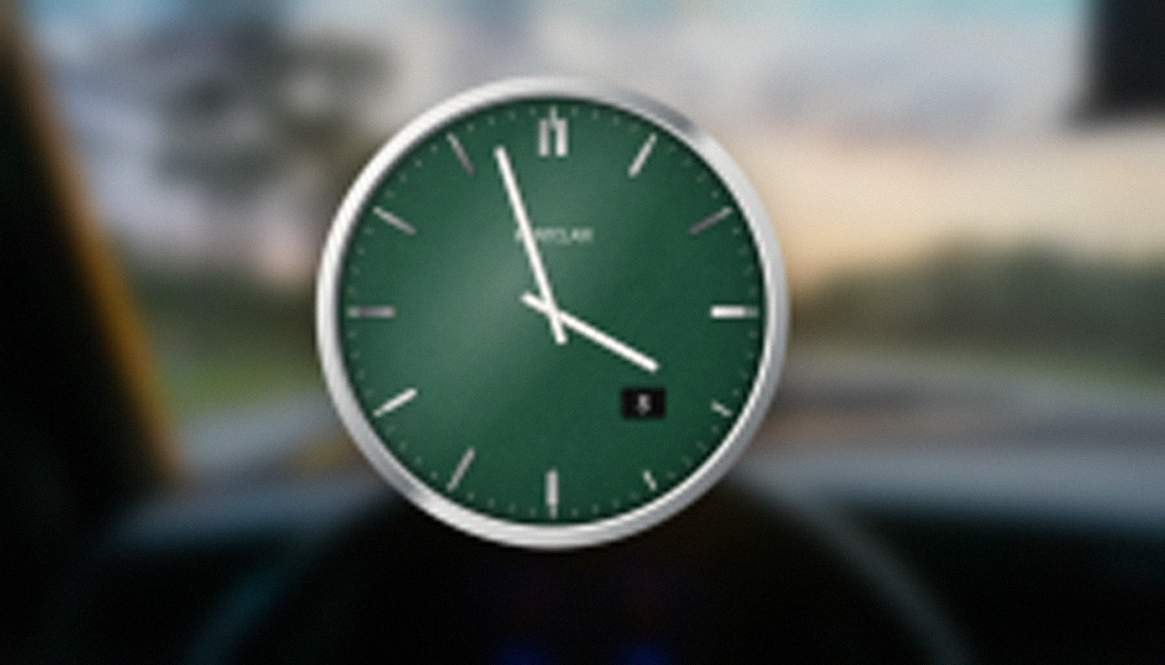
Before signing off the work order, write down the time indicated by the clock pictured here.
3:57
